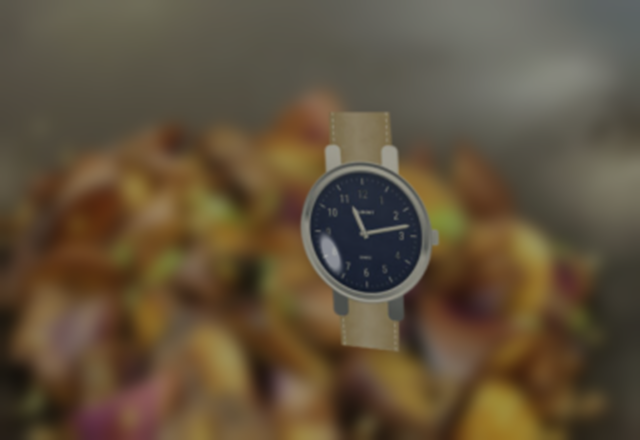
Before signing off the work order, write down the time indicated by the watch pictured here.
11:13
